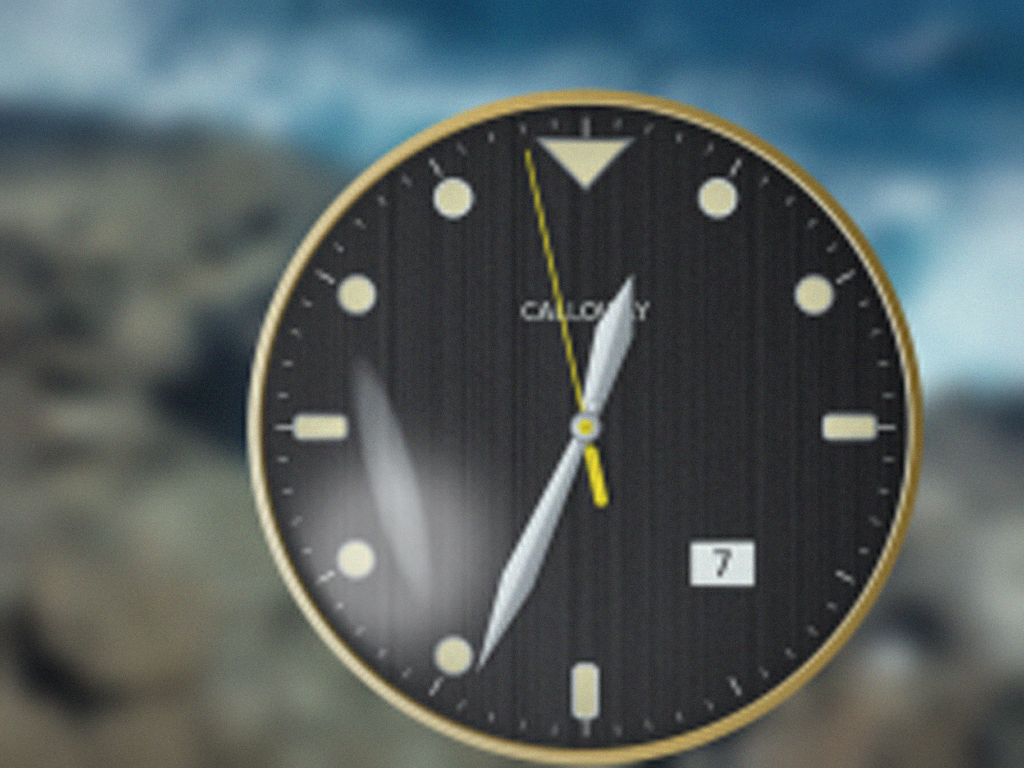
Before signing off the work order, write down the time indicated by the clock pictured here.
12:33:58
